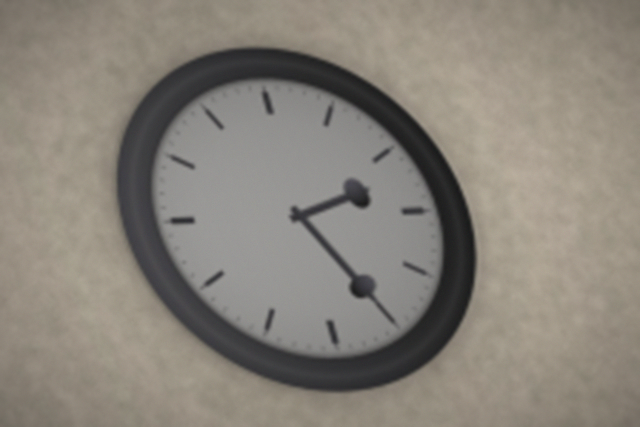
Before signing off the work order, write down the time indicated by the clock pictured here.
2:25
